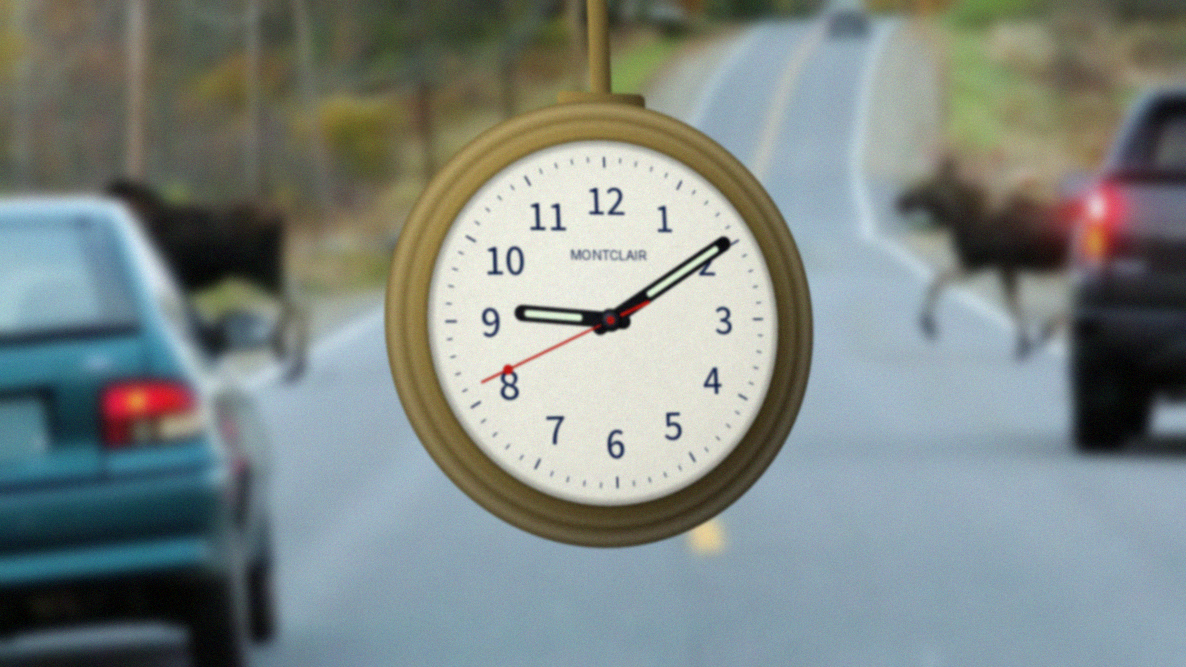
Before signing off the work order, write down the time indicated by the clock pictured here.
9:09:41
